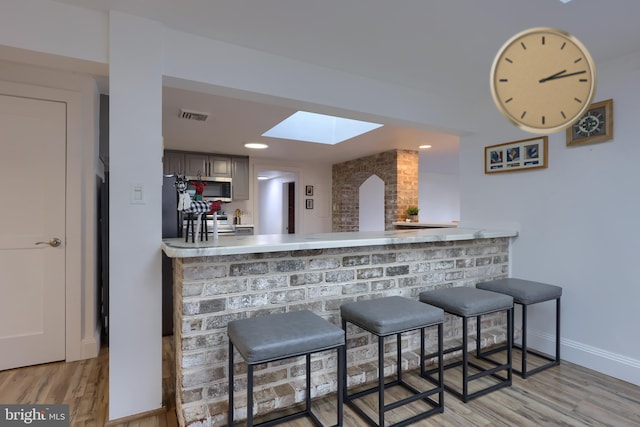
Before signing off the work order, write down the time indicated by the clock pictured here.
2:13
